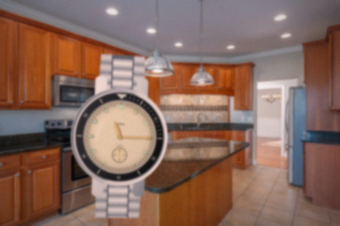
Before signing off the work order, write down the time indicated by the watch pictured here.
11:15
